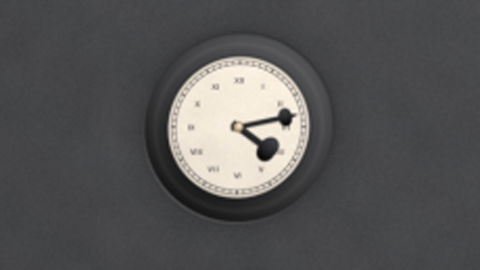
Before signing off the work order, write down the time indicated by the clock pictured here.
4:13
